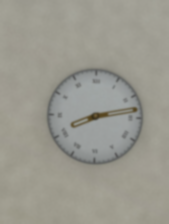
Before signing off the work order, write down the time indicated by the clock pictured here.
8:13
